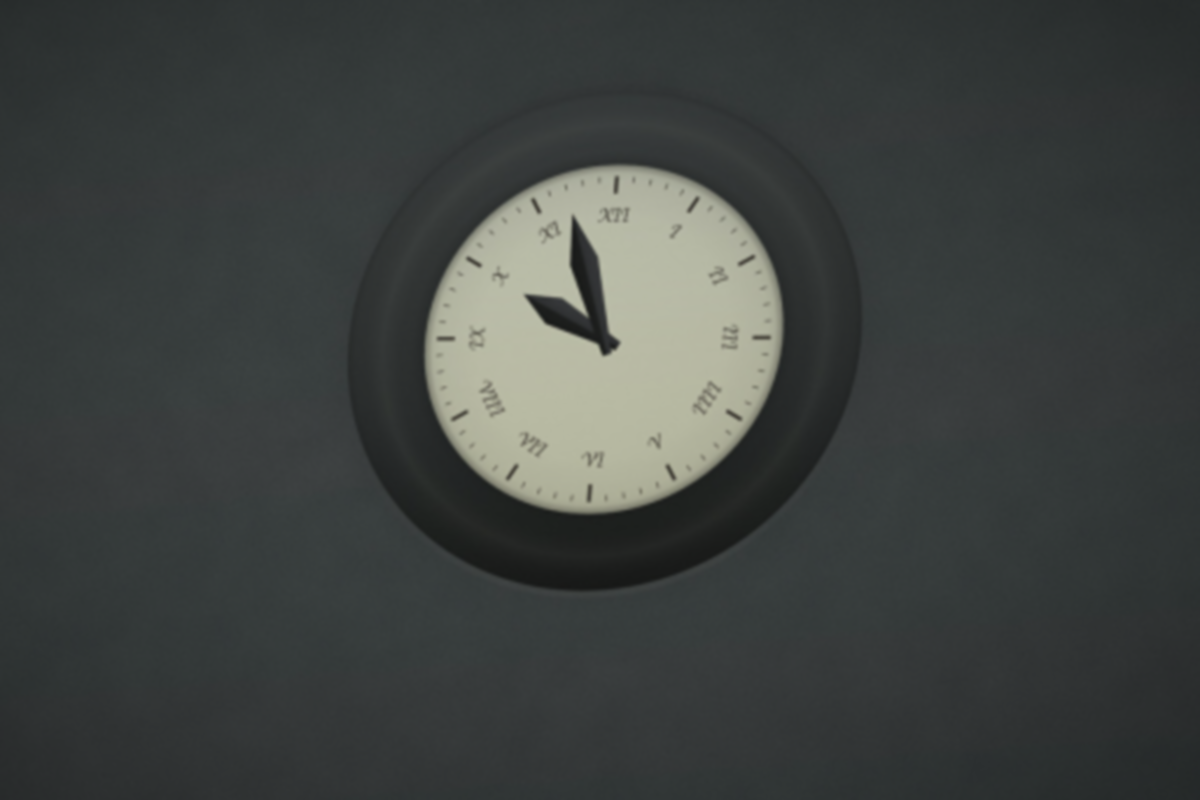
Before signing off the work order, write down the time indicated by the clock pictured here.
9:57
